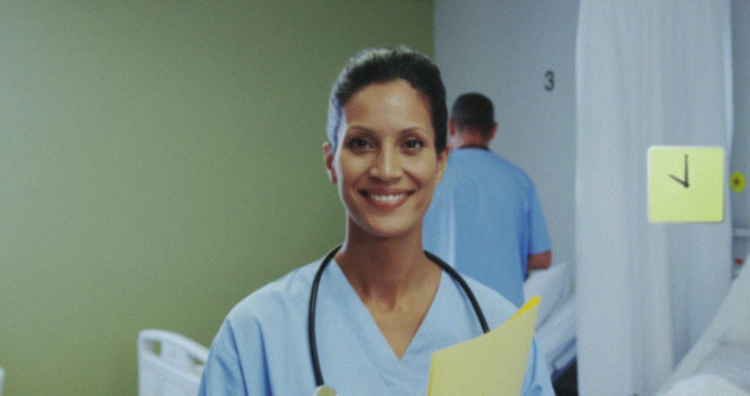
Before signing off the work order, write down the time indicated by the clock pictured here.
10:00
